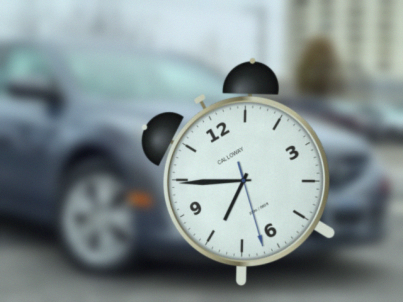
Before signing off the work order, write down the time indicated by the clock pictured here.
7:49:32
